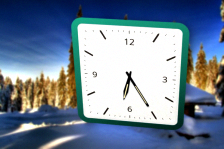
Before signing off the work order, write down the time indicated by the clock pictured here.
6:25
